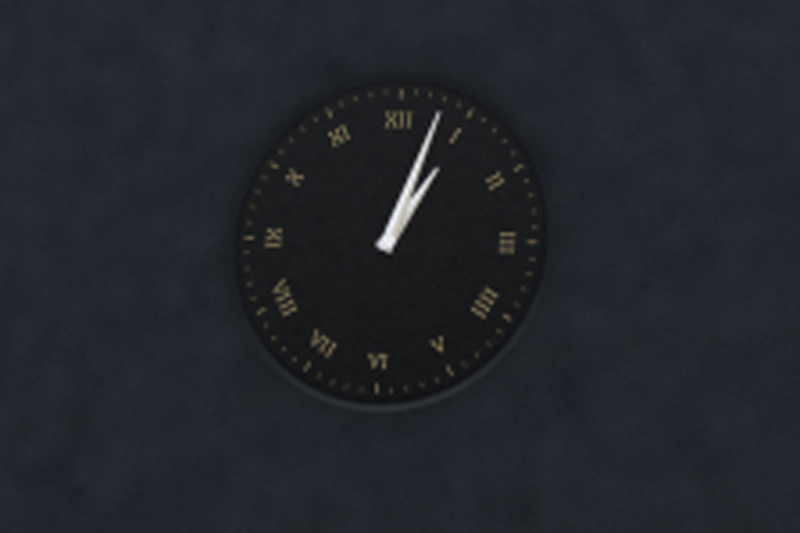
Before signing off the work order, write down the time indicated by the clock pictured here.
1:03
